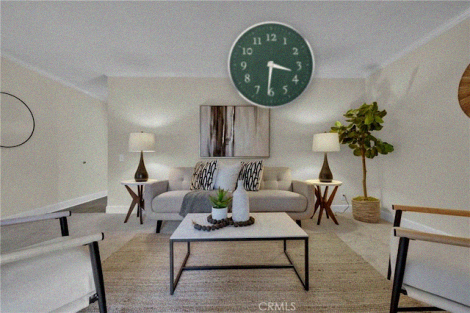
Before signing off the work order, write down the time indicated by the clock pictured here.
3:31
